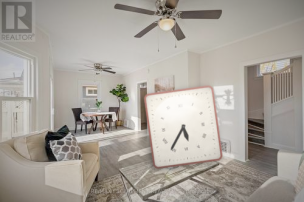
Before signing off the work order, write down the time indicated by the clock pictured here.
5:36
